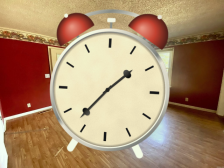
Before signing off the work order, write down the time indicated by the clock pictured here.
1:37
